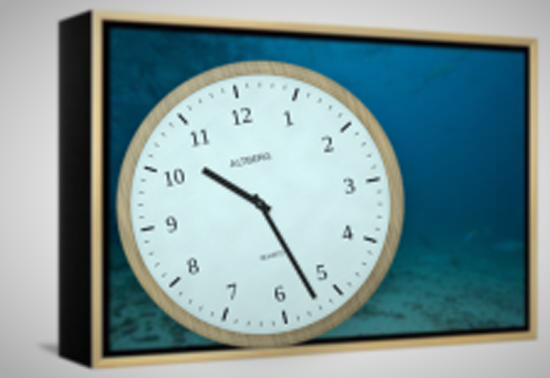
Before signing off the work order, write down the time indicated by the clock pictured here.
10:27
